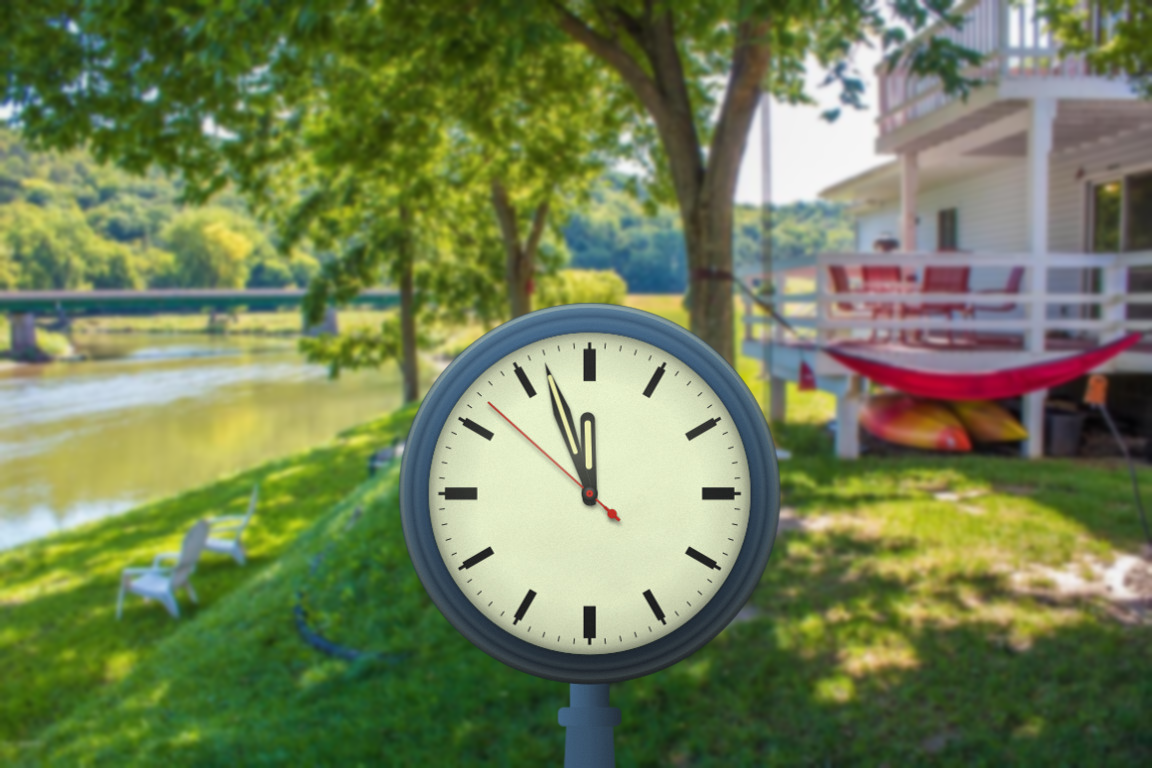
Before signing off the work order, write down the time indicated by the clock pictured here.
11:56:52
